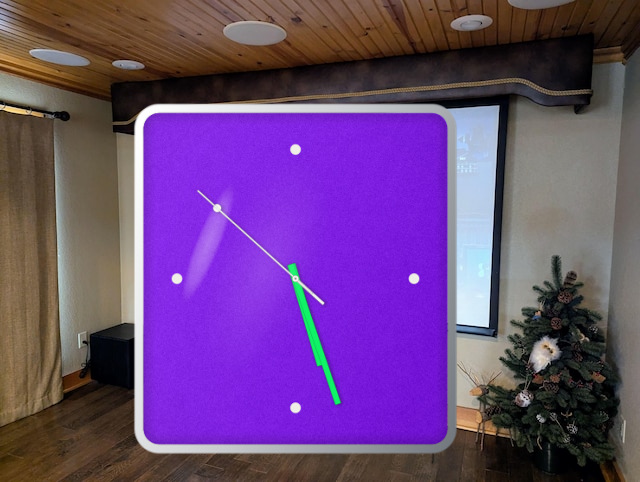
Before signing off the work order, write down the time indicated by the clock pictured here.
5:26:52
